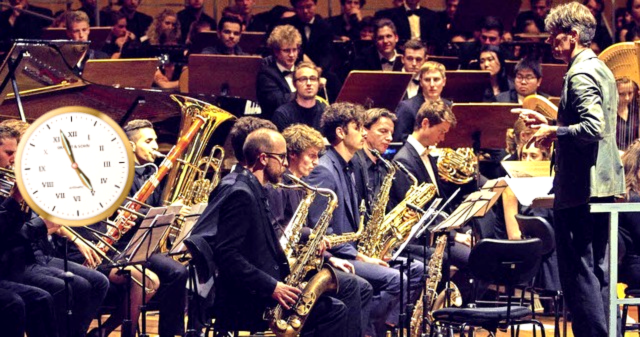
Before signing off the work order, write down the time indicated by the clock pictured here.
4:57
